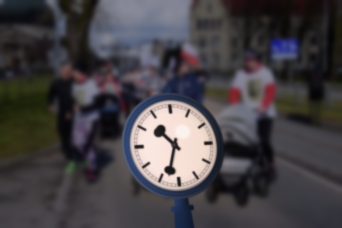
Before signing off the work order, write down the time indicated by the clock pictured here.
10:33
